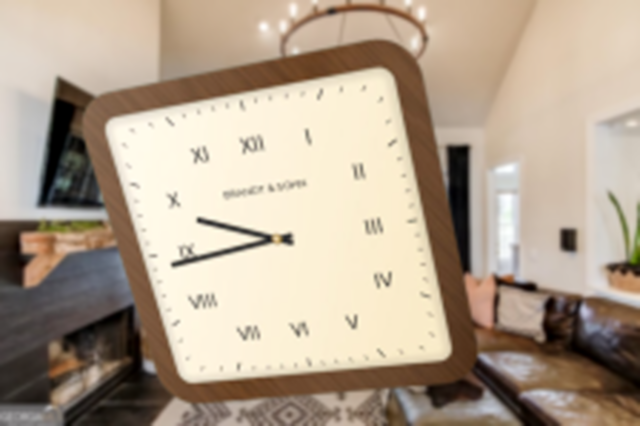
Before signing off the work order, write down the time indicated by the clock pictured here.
9:44
